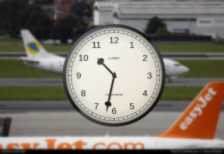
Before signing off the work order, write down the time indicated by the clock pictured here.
10:32
